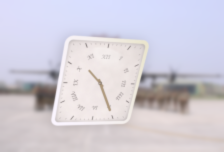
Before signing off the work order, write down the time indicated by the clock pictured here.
10:25
